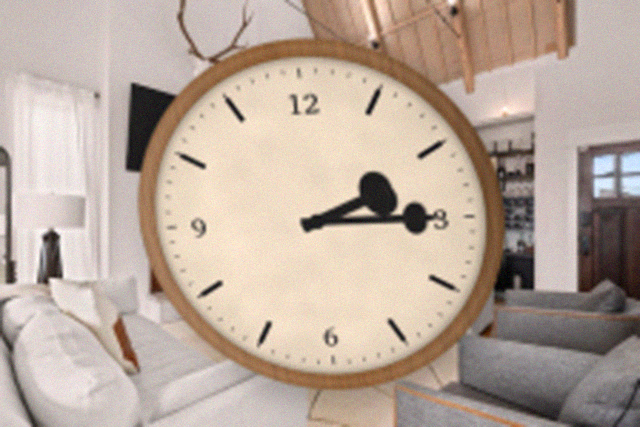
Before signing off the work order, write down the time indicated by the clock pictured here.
2:15
